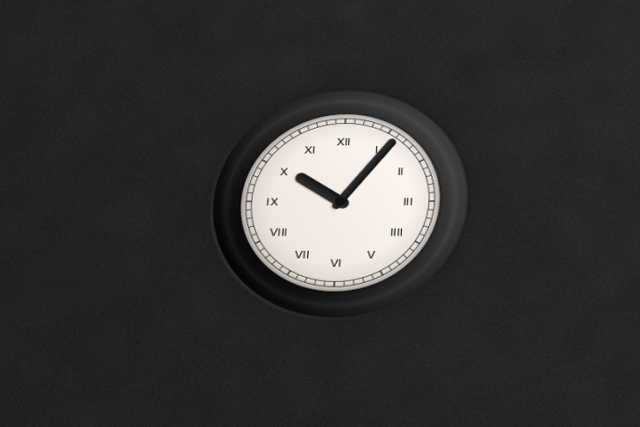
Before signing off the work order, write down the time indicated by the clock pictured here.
10:06
